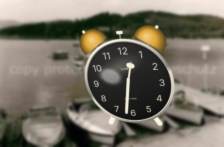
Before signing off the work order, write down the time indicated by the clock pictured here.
12:32
